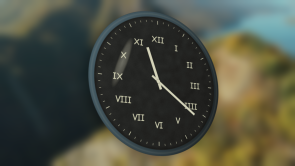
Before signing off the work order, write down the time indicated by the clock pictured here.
11:21
